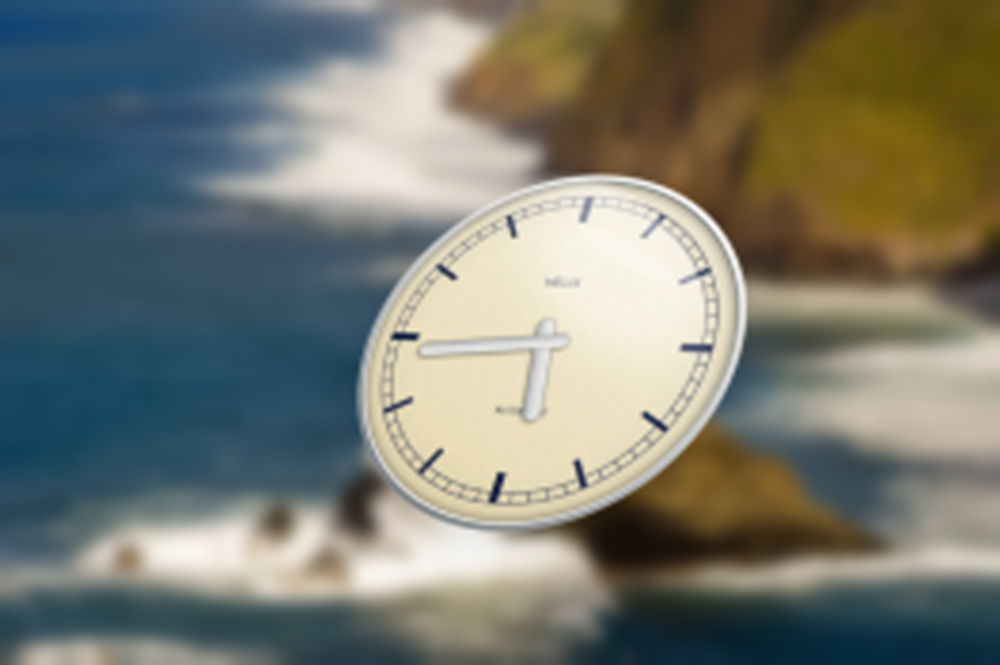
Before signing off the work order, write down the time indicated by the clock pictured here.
5:44
